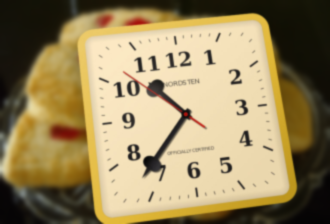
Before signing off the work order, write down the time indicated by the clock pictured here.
10:36:52
